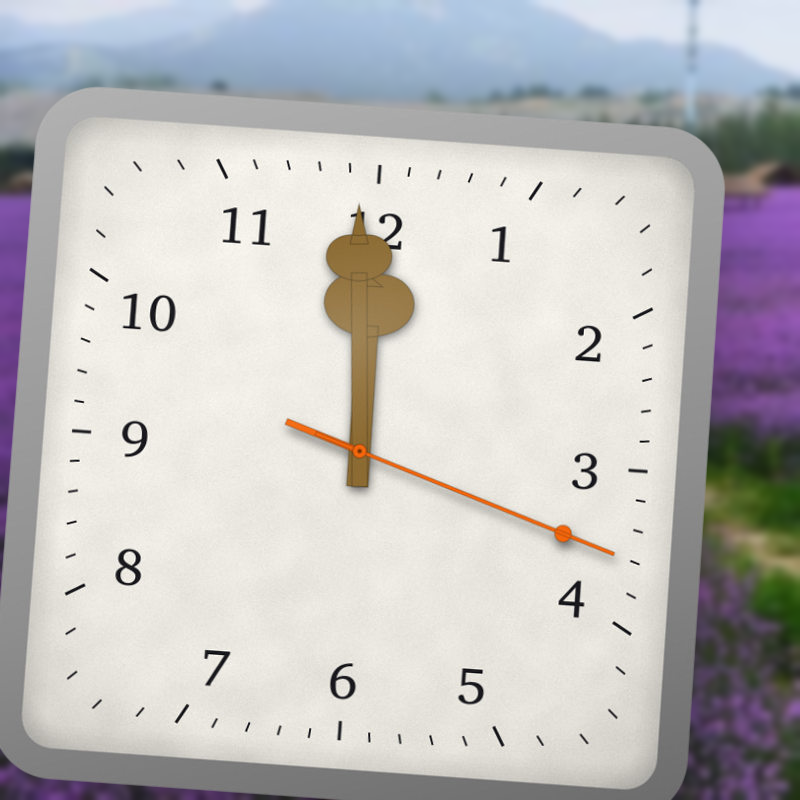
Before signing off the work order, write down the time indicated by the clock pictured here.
11:59:18
